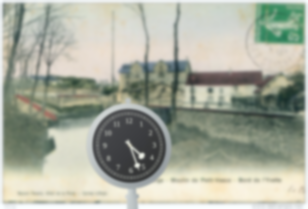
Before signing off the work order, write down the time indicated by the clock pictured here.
4:27
